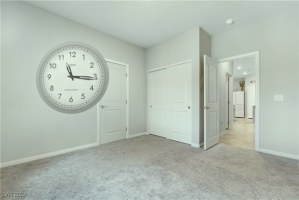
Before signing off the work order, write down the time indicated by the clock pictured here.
11:16
